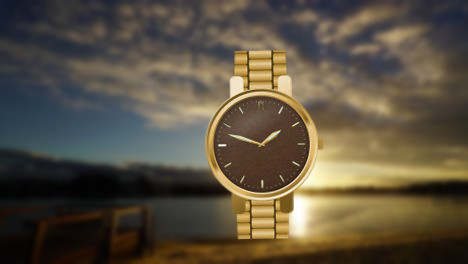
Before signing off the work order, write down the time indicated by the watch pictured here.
1:48
